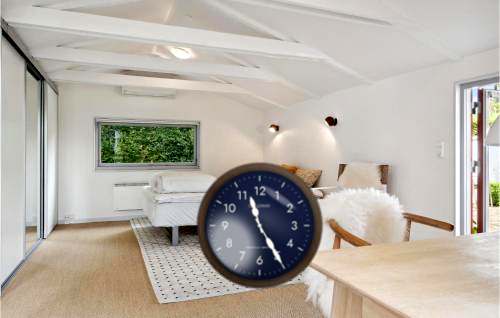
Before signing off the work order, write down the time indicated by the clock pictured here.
11:25
